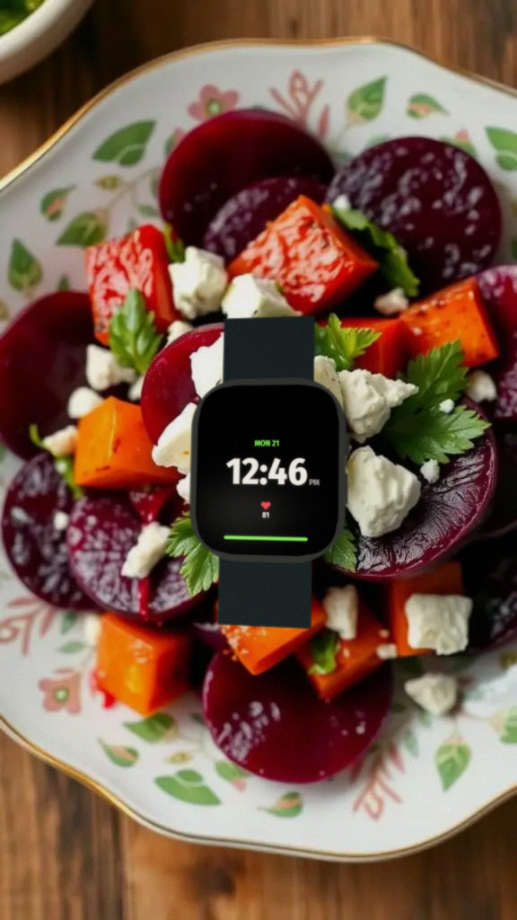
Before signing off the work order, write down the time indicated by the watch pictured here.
12:46
